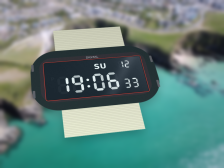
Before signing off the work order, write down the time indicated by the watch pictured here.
19:06:33
